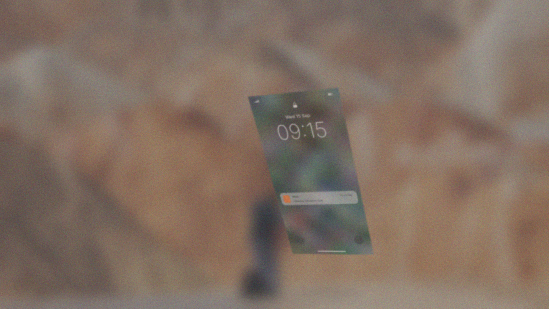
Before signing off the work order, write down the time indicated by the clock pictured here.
9:15
